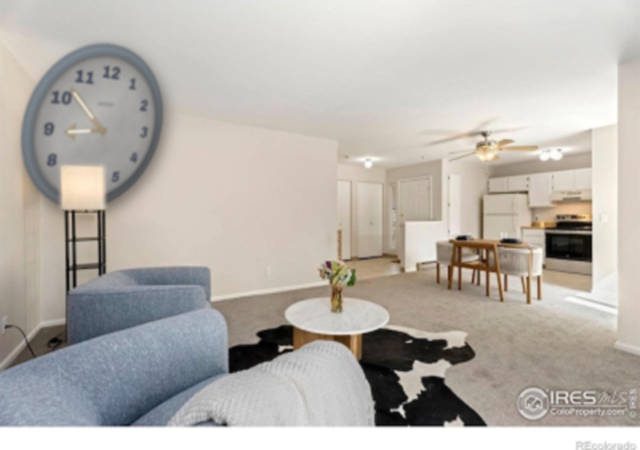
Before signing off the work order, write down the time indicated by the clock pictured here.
8:52
